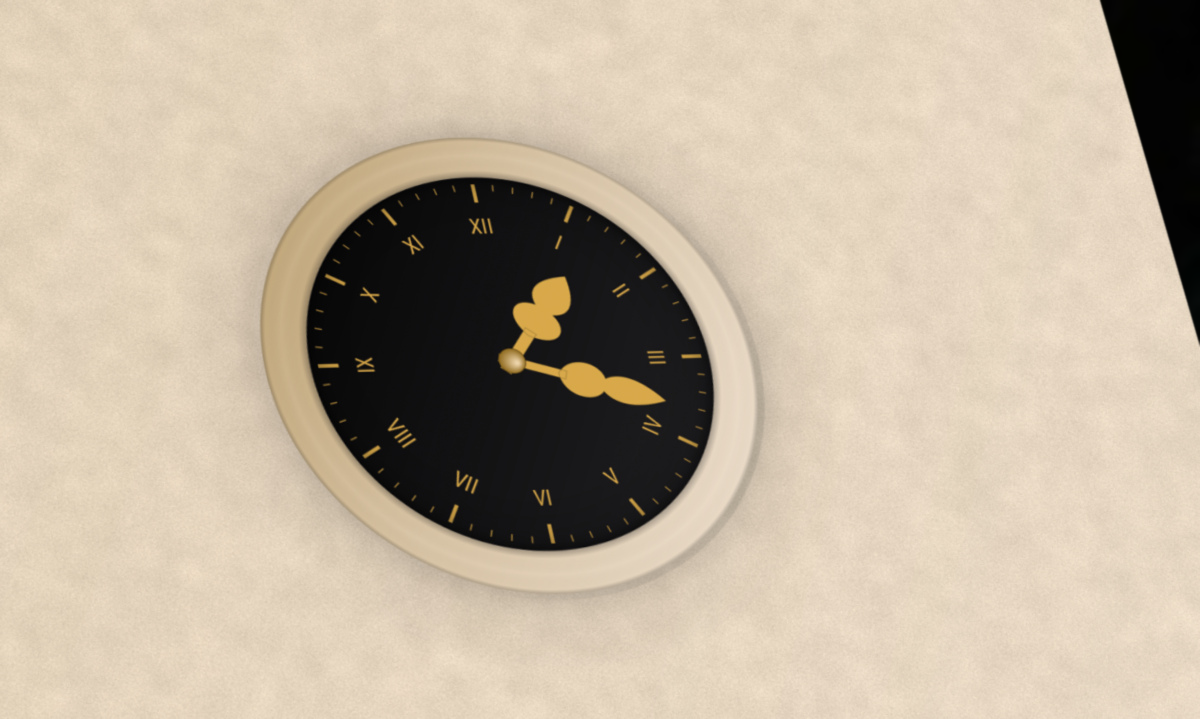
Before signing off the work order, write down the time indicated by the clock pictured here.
1:18
